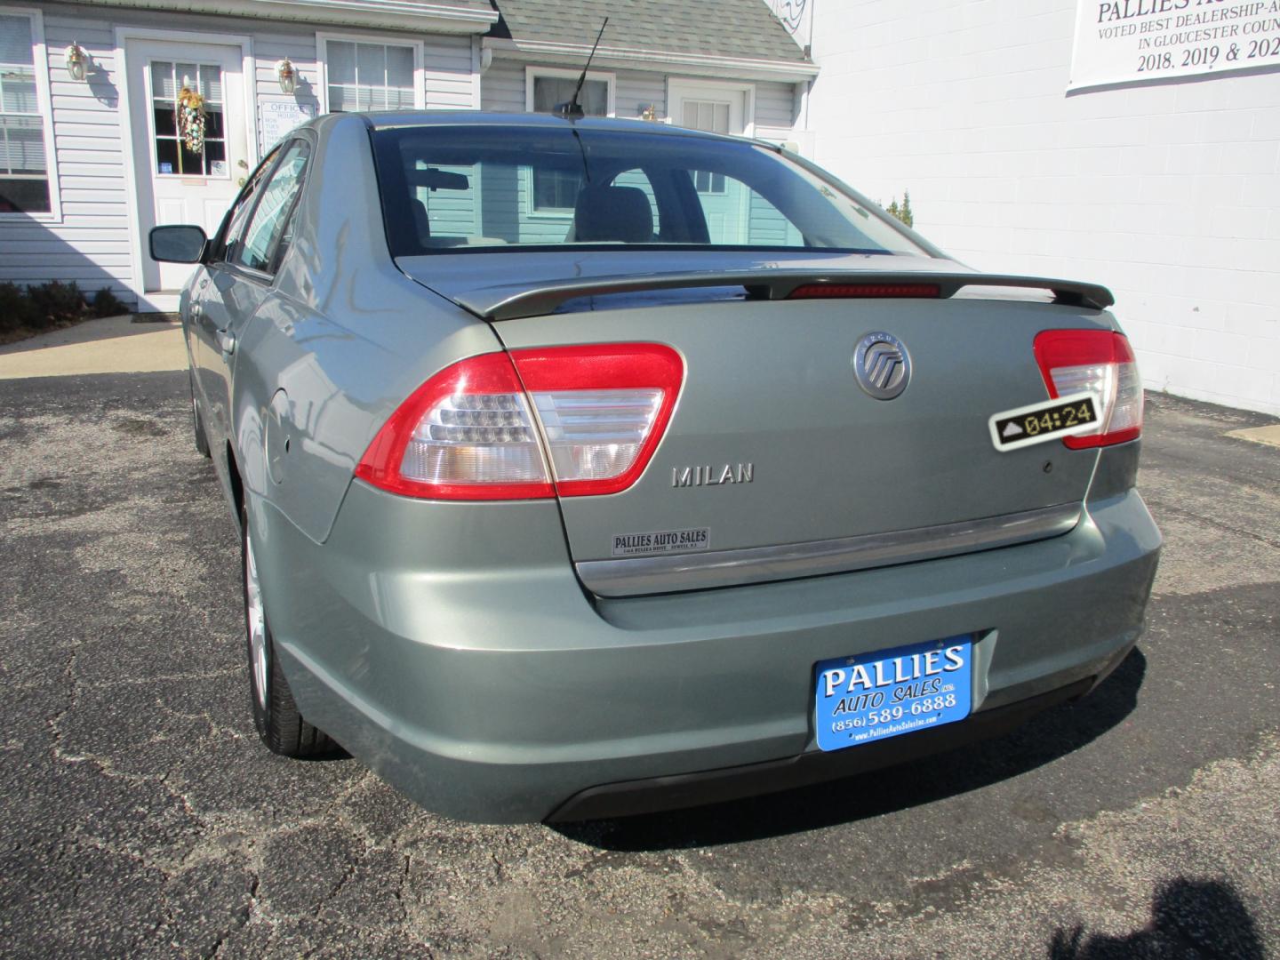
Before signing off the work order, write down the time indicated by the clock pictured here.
4:24
